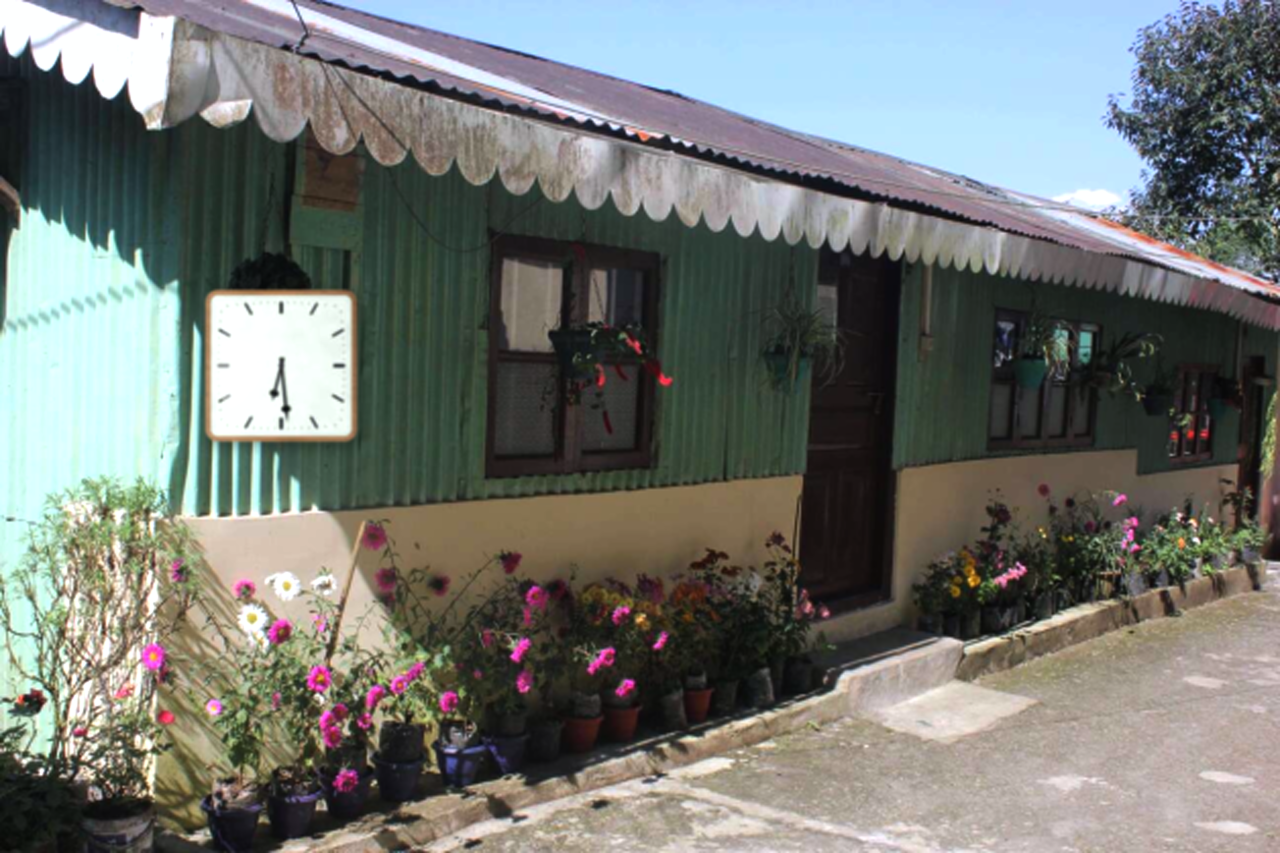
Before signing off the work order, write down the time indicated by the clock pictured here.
6:29
